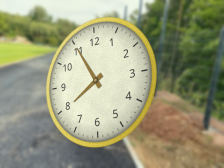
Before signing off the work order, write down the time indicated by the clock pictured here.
7:55
